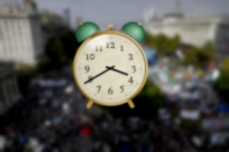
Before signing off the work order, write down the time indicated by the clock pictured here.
3:40
